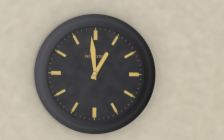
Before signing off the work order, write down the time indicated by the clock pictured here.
12:59
